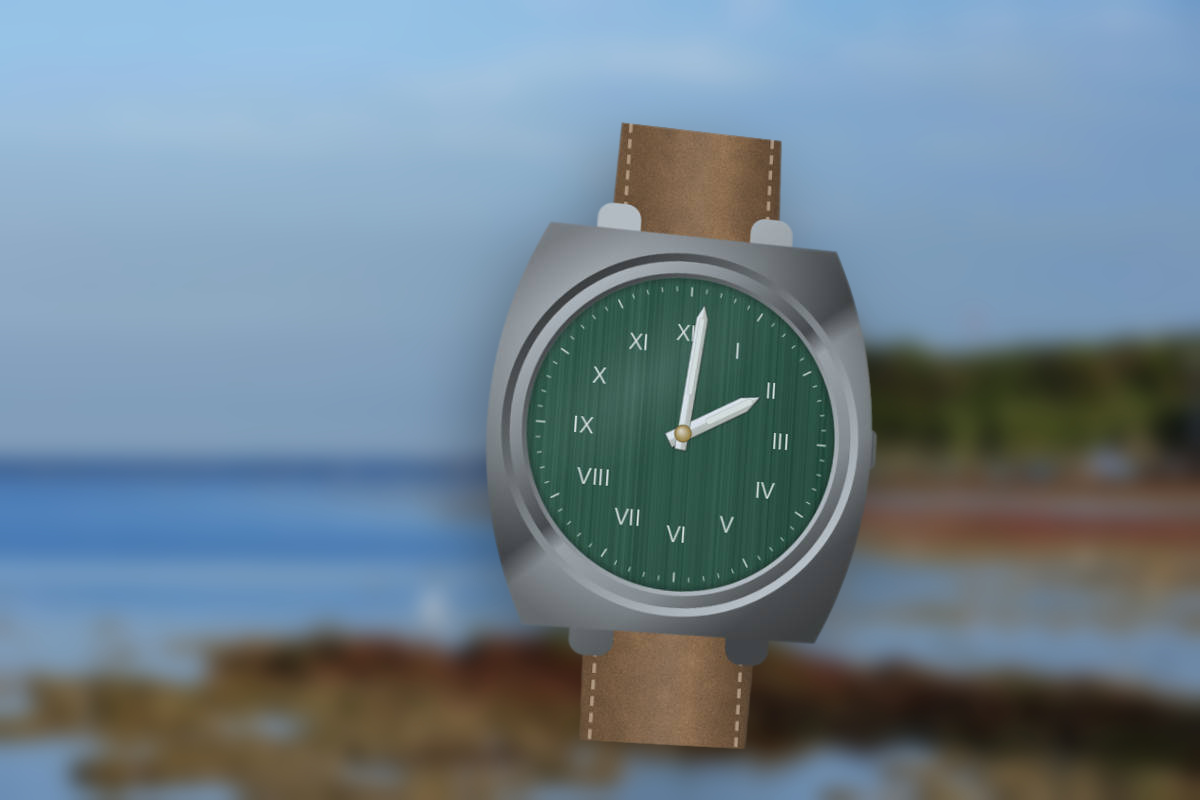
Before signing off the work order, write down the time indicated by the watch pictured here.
2:01
